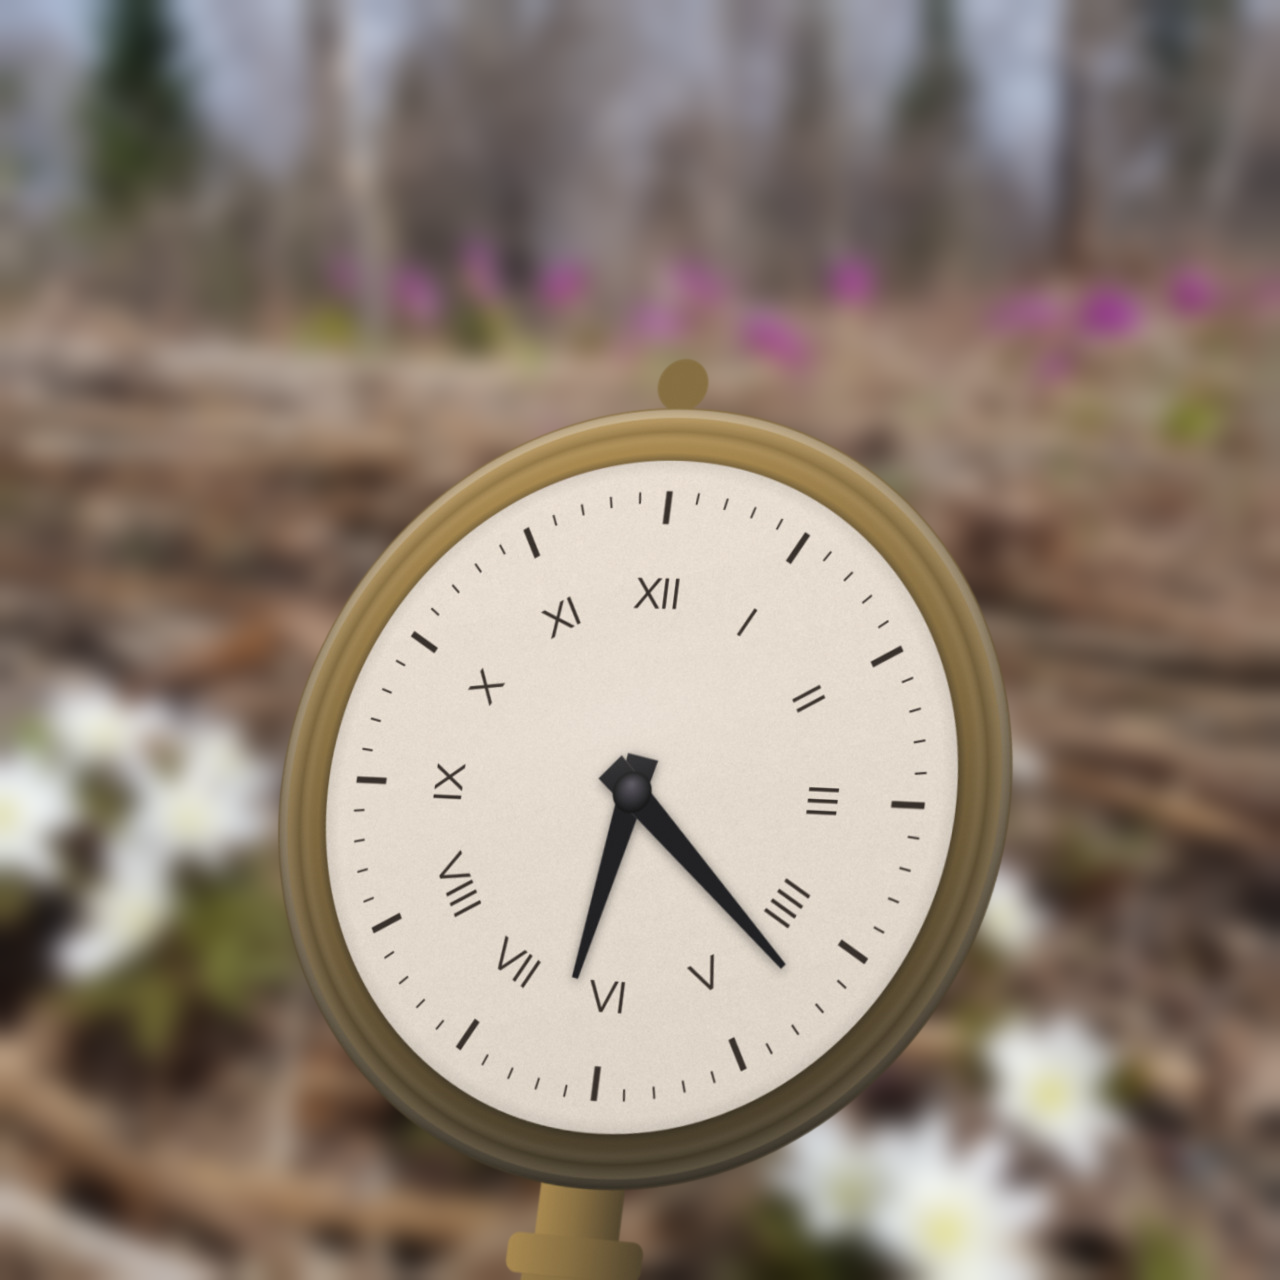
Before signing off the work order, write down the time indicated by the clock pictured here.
6:22
